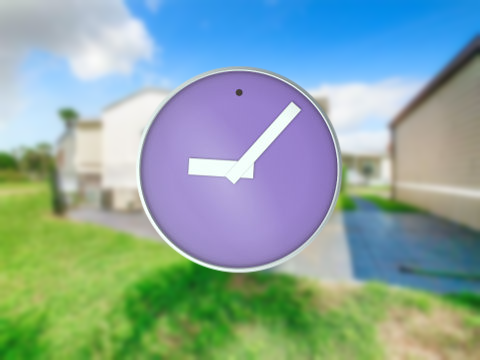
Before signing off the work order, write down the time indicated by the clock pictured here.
9:07
